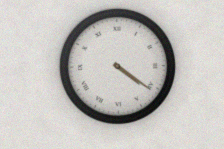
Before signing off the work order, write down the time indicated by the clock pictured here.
4:21
